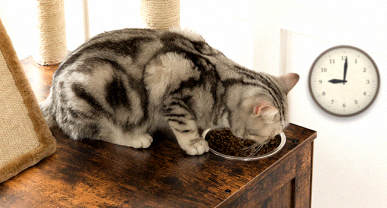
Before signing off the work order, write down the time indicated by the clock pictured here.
9:01
